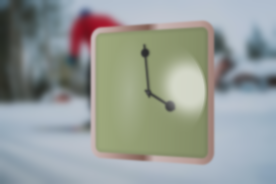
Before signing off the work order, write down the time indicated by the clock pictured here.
3:59
